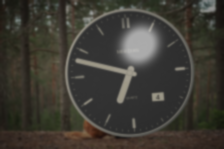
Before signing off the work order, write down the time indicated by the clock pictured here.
6:48
